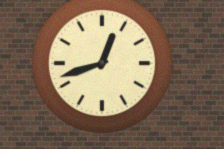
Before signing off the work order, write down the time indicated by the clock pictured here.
12:42
